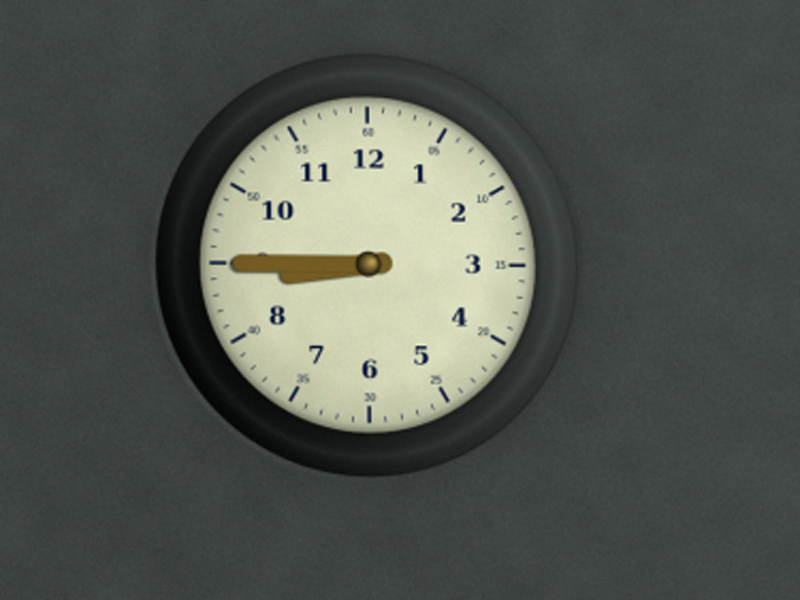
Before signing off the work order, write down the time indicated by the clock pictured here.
8:45
